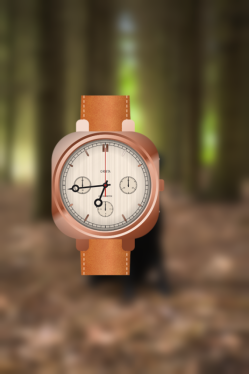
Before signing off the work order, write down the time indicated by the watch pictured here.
6:44
